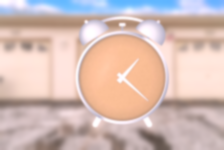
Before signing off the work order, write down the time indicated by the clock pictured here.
1:22
